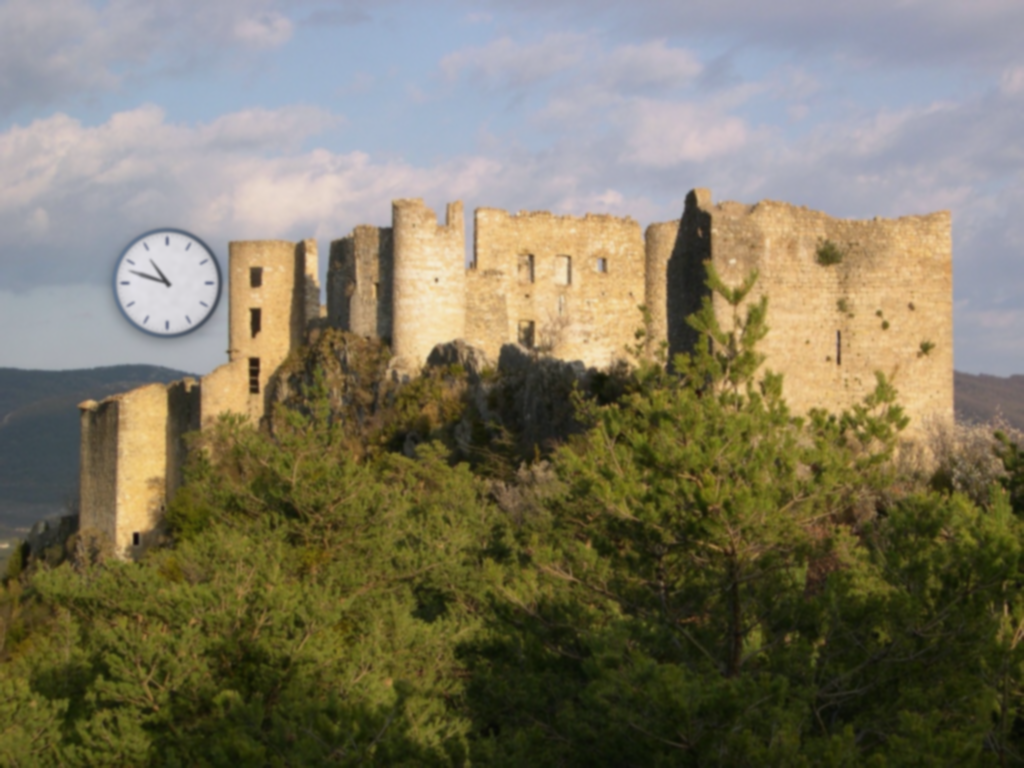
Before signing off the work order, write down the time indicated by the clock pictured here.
10:48
